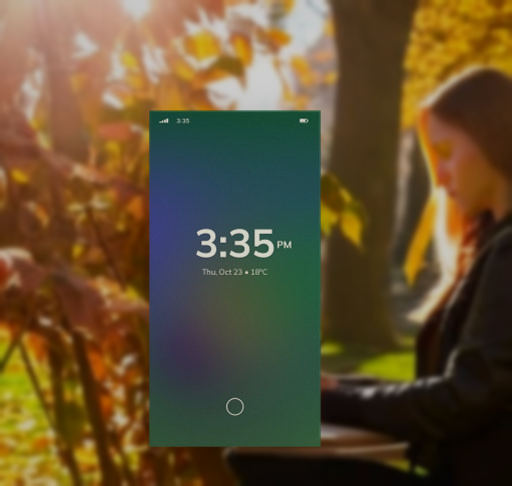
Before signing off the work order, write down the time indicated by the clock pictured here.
3:35
